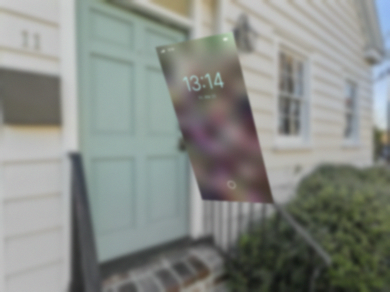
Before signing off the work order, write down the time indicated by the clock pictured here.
13:14
